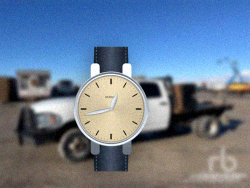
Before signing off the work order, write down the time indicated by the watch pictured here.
12:43
